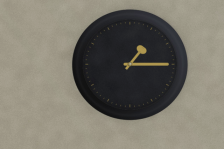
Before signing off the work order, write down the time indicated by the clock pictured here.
1:15
